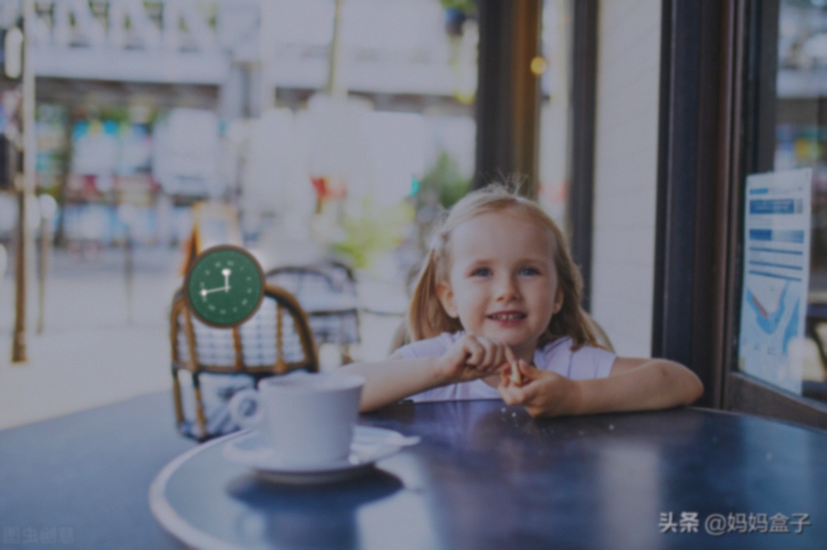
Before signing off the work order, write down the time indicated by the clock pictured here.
11:42
